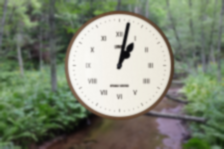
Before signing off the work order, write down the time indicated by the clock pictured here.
1:02
